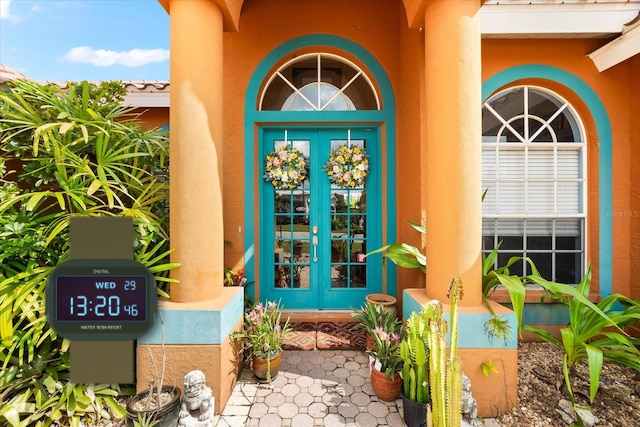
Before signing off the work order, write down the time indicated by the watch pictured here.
13:20:46
